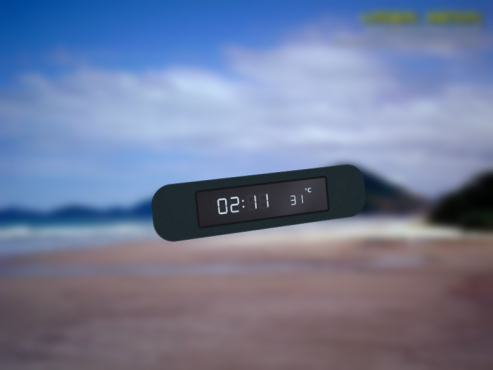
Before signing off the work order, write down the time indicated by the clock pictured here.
2:11
